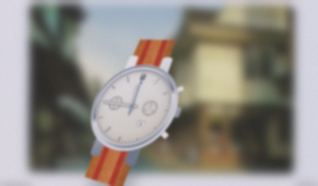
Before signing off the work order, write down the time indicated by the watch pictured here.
11:45
